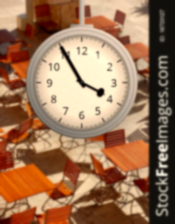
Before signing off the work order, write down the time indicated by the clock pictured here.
3:55
